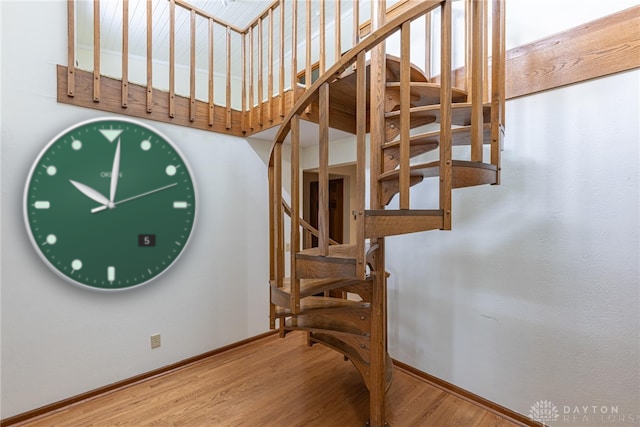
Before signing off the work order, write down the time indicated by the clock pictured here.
10:01:12
